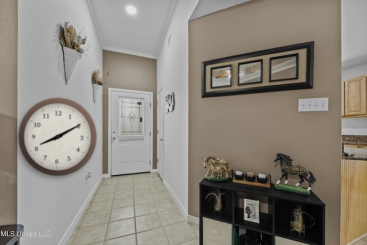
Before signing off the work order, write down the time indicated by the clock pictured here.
8:10
